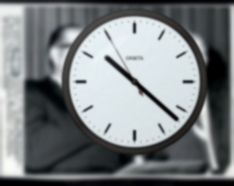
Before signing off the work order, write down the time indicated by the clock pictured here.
10:21:55
